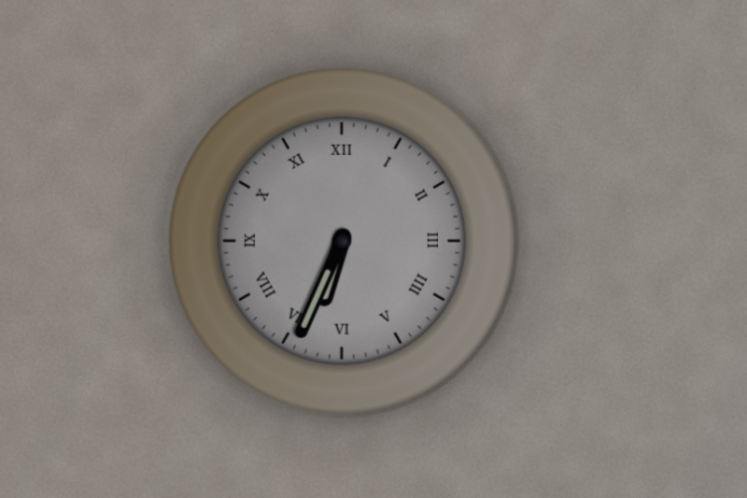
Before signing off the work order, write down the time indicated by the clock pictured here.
6:34
